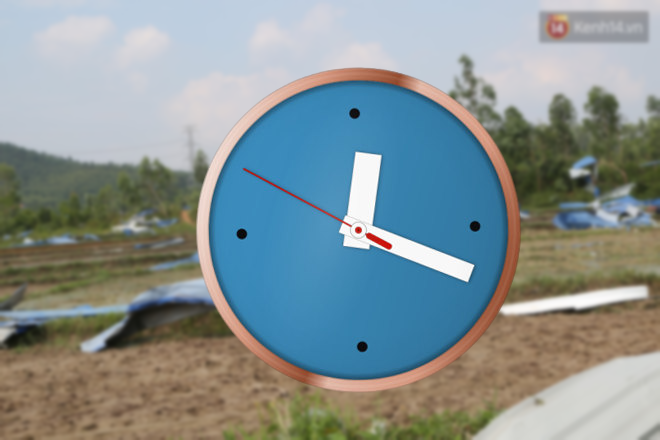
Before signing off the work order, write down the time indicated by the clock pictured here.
12:18:50
